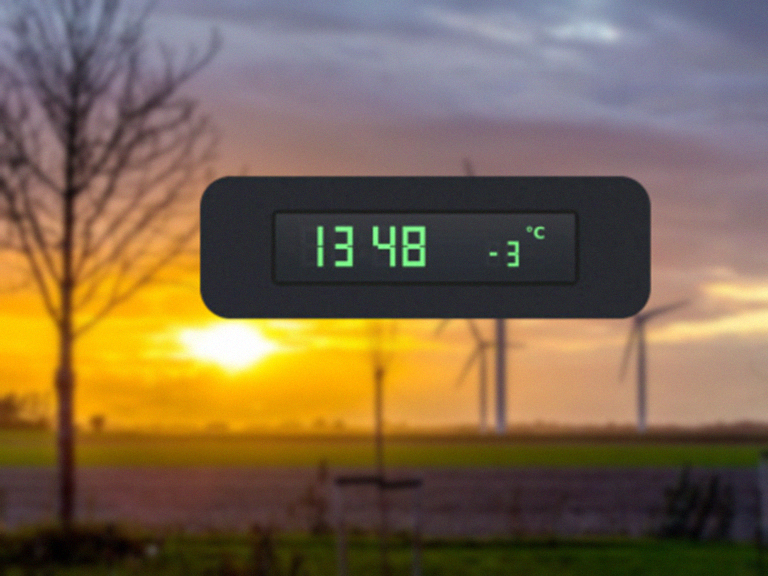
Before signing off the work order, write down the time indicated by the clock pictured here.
13:48
